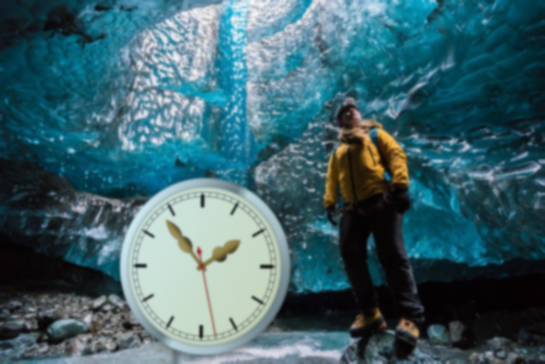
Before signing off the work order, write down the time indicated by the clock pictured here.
1:53:28
